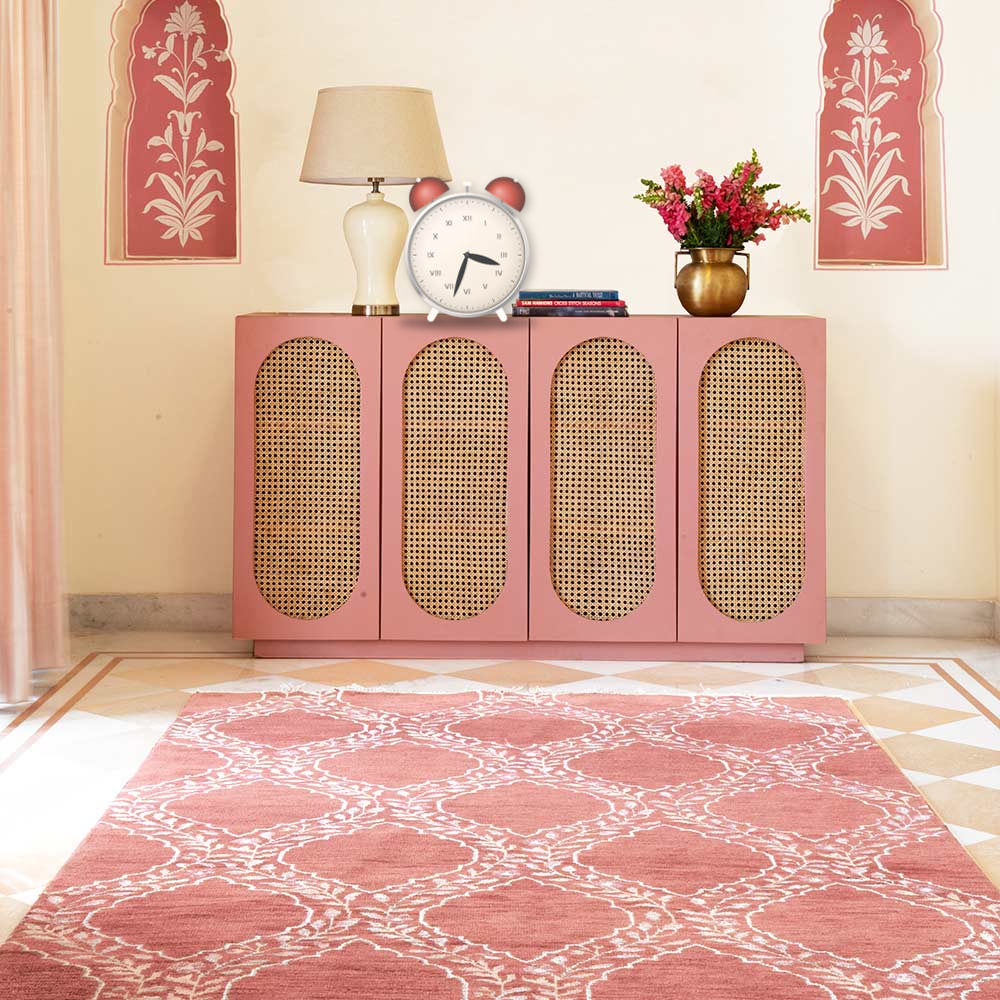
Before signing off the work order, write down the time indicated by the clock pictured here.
3:33
